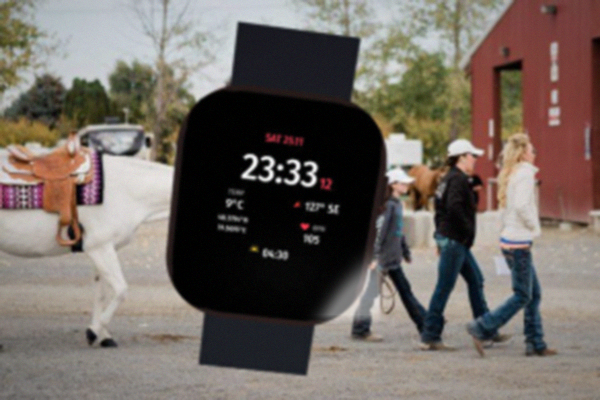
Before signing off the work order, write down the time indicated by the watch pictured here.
23:33
